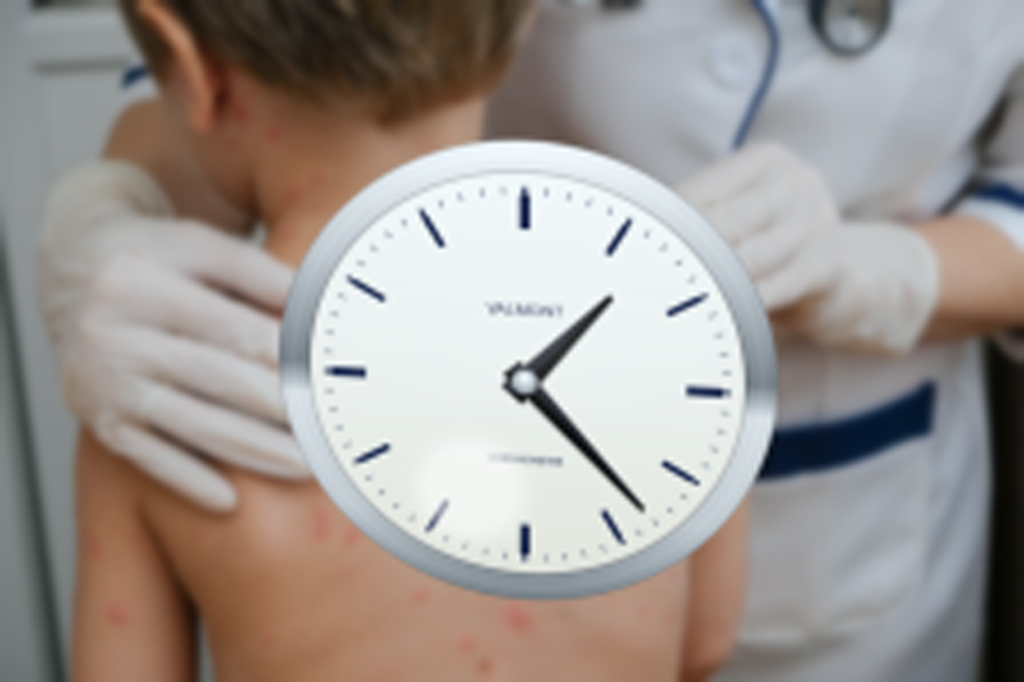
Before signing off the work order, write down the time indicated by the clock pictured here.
1:23
